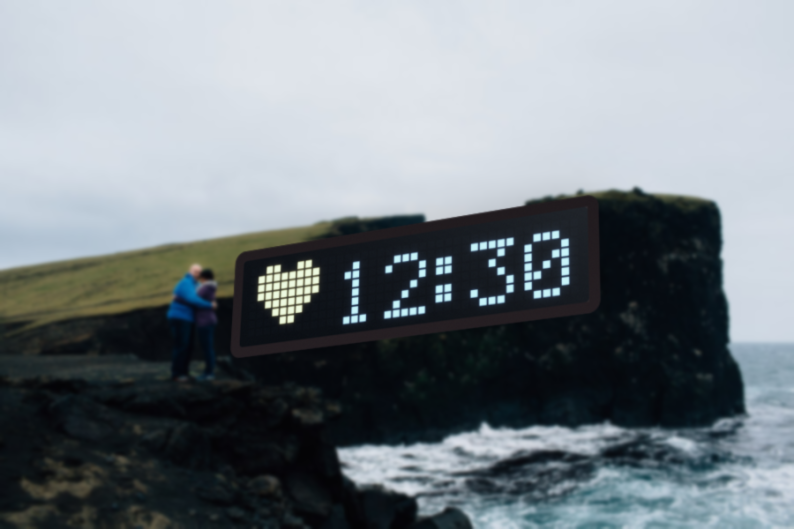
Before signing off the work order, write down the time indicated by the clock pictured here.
12:30
